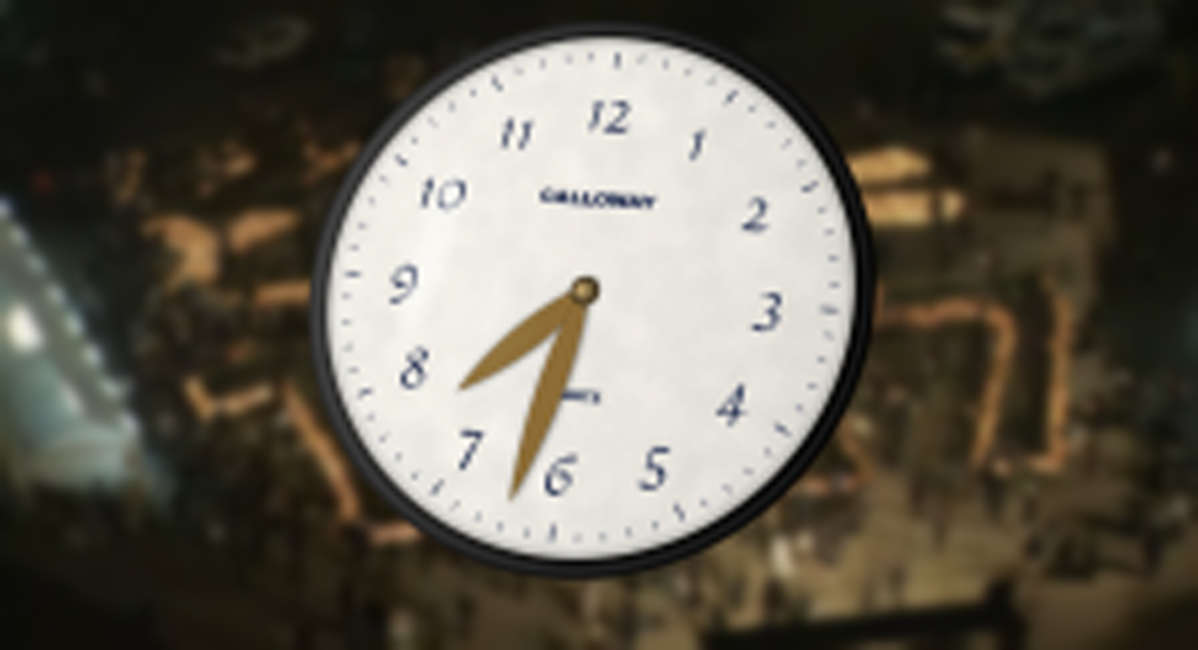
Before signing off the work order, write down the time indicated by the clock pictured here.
7:32
